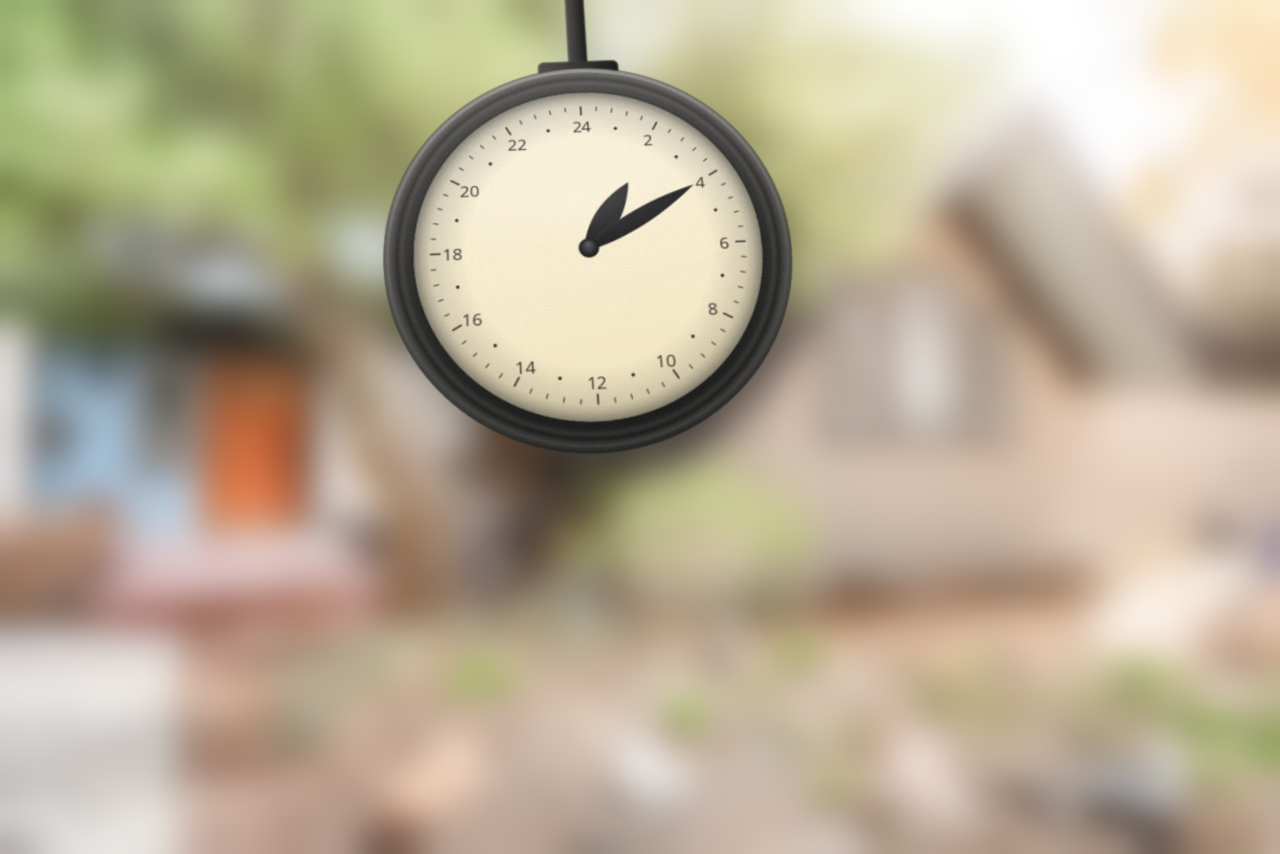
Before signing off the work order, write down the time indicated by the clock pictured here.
2:10
